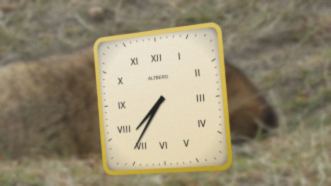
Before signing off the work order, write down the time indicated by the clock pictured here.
7:36
